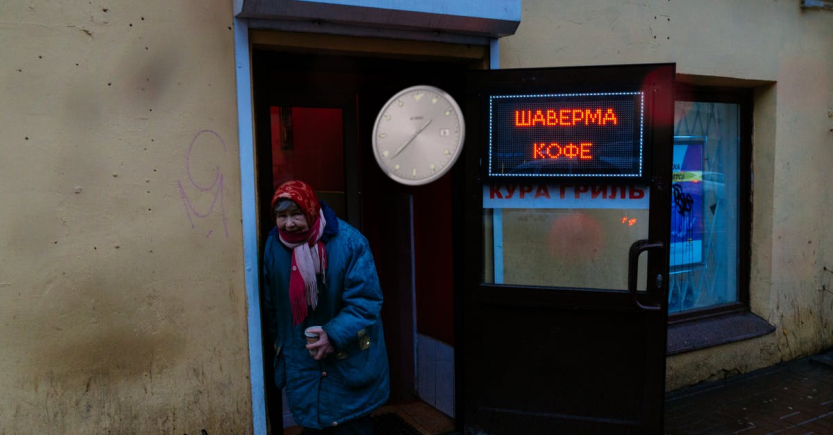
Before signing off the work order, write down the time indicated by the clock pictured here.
1:38
